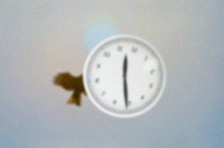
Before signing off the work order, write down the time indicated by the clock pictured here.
11:26
